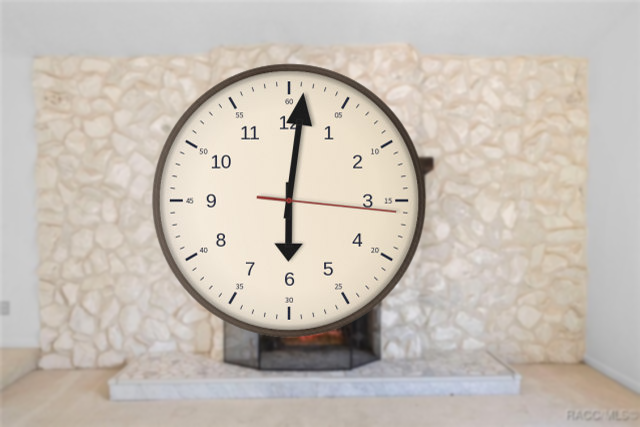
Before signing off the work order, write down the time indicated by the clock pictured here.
6:01:16
